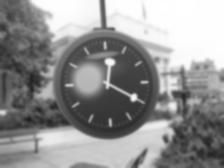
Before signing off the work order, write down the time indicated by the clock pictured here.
12:20
